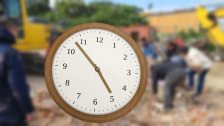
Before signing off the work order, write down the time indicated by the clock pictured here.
4:53
